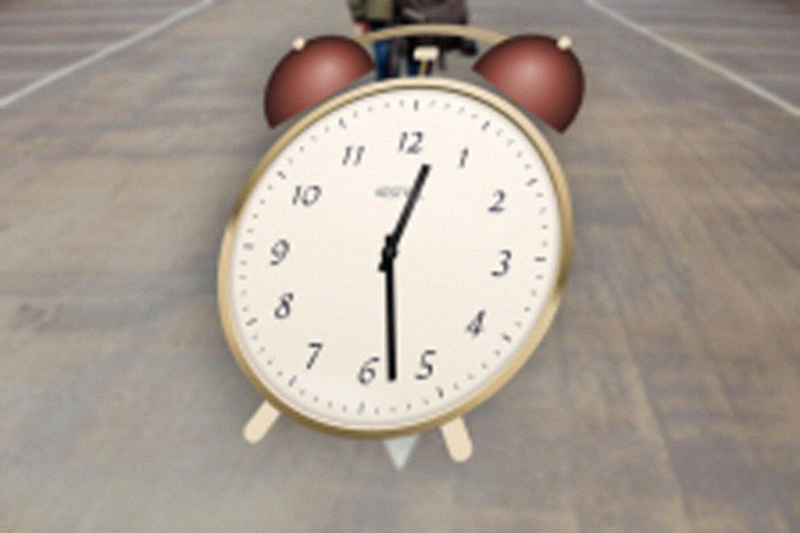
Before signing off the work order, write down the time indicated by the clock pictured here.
12:28
